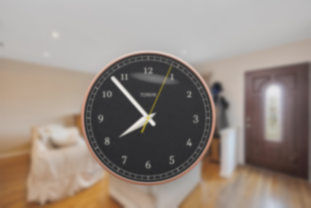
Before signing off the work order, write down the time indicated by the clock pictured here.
7:53:04
